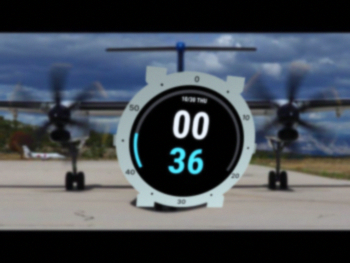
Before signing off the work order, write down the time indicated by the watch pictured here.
0:36
